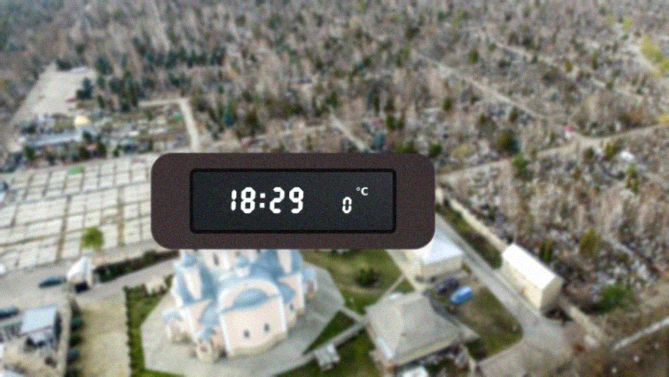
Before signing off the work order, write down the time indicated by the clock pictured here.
18:29
